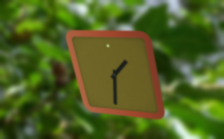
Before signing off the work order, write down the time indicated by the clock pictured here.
1:32
